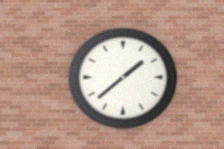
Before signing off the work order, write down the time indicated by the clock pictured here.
1:38
